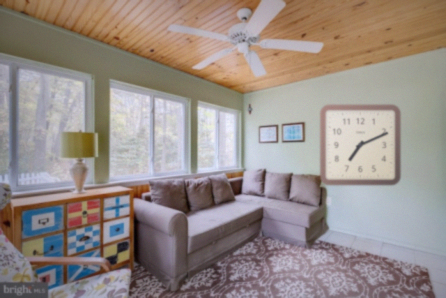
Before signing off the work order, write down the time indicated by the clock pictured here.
7:11
